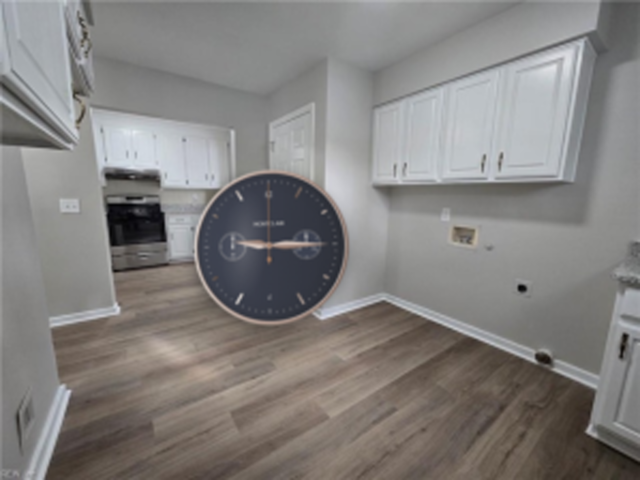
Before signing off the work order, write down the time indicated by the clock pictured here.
9:15
